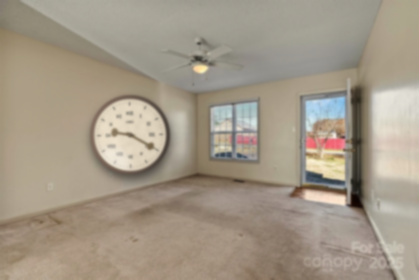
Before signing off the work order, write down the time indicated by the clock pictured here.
9:20
